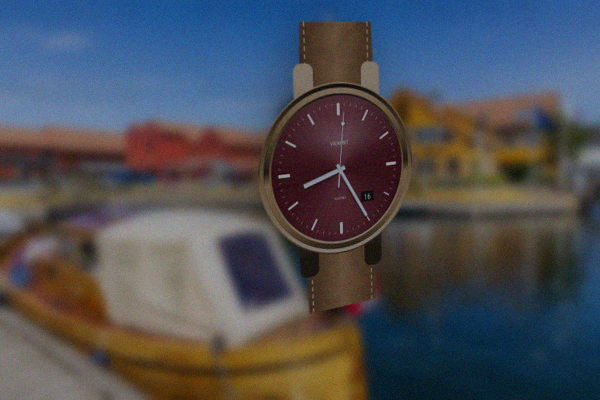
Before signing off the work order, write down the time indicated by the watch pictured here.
8:25:01
